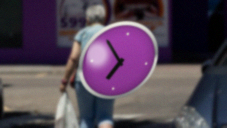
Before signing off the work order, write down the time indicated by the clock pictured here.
6:53
